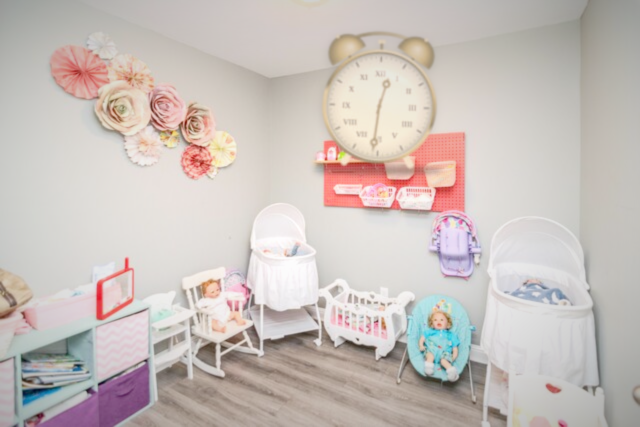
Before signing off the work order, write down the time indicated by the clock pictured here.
12:31
